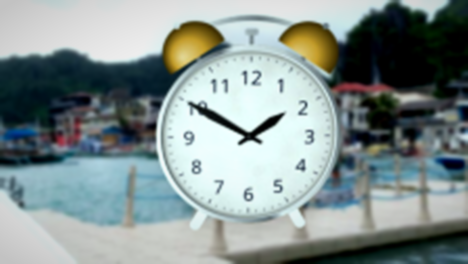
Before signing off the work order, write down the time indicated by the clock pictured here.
1:50
